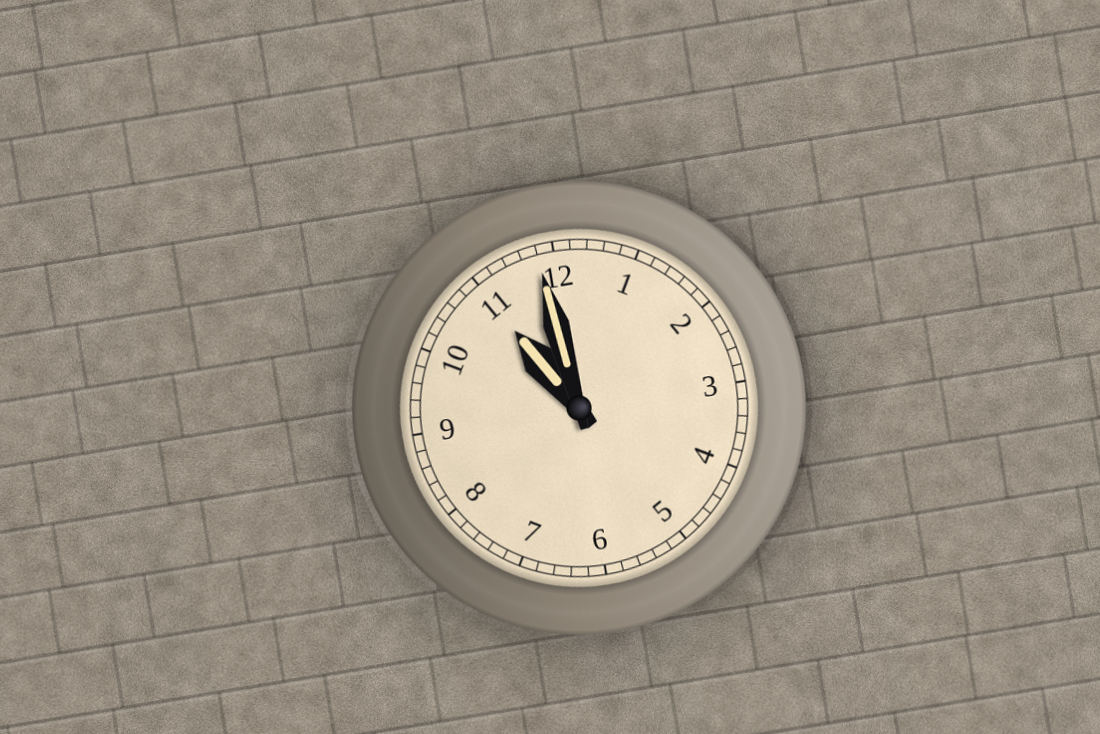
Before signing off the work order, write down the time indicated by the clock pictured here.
10:59
